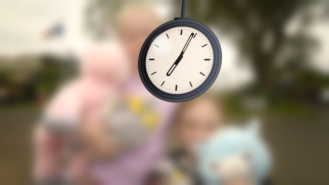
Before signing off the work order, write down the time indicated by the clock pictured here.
7:04
